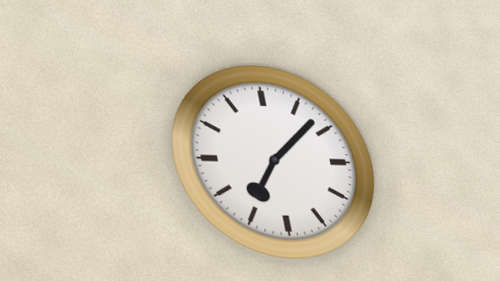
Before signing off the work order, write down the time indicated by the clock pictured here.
7:08
